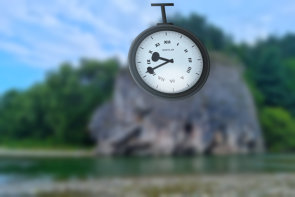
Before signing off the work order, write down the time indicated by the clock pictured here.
9:41
